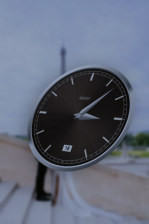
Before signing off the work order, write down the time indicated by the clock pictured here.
3:07
